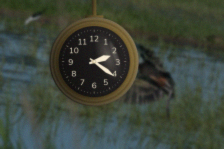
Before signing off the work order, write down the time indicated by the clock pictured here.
2:21
